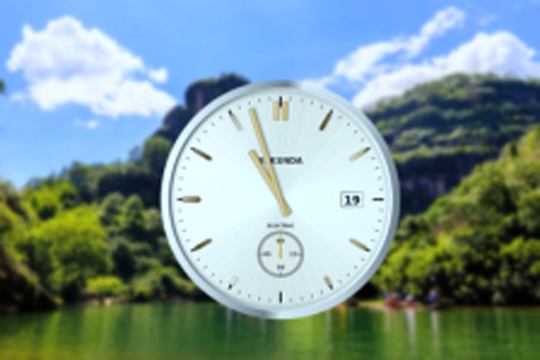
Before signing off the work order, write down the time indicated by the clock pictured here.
10:57
